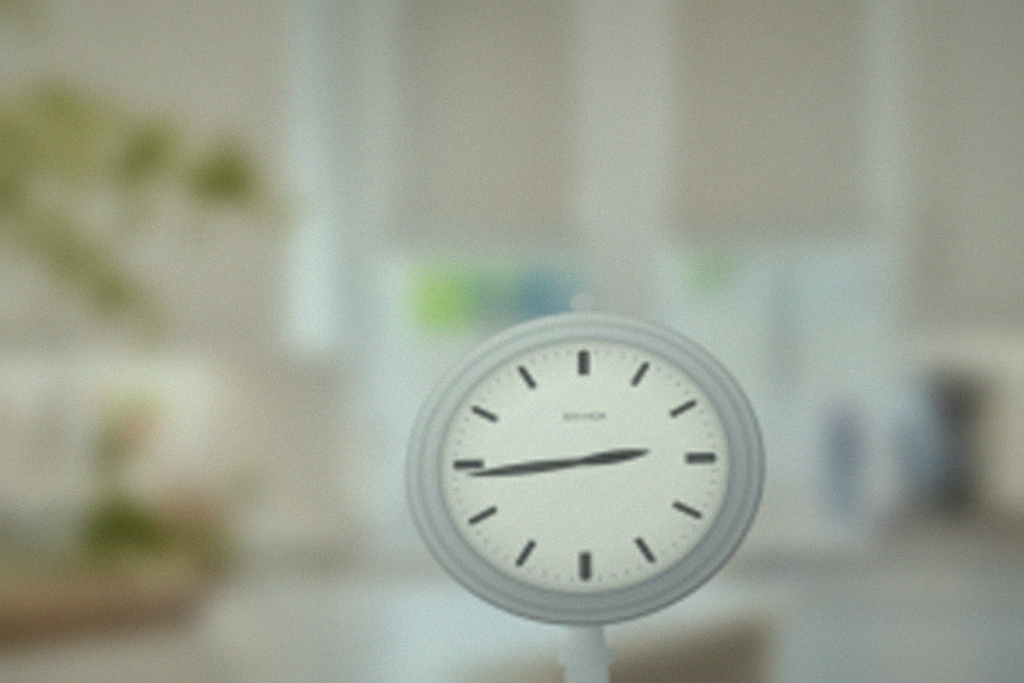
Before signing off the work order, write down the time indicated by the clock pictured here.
2:44
